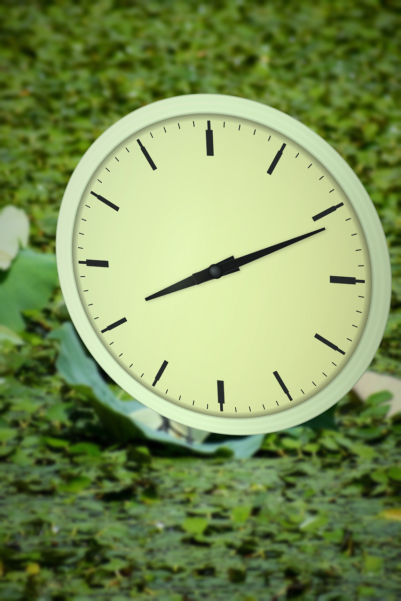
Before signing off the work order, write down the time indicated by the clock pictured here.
8:11
